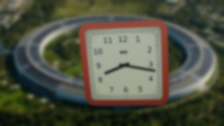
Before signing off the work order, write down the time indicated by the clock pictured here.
8:17
